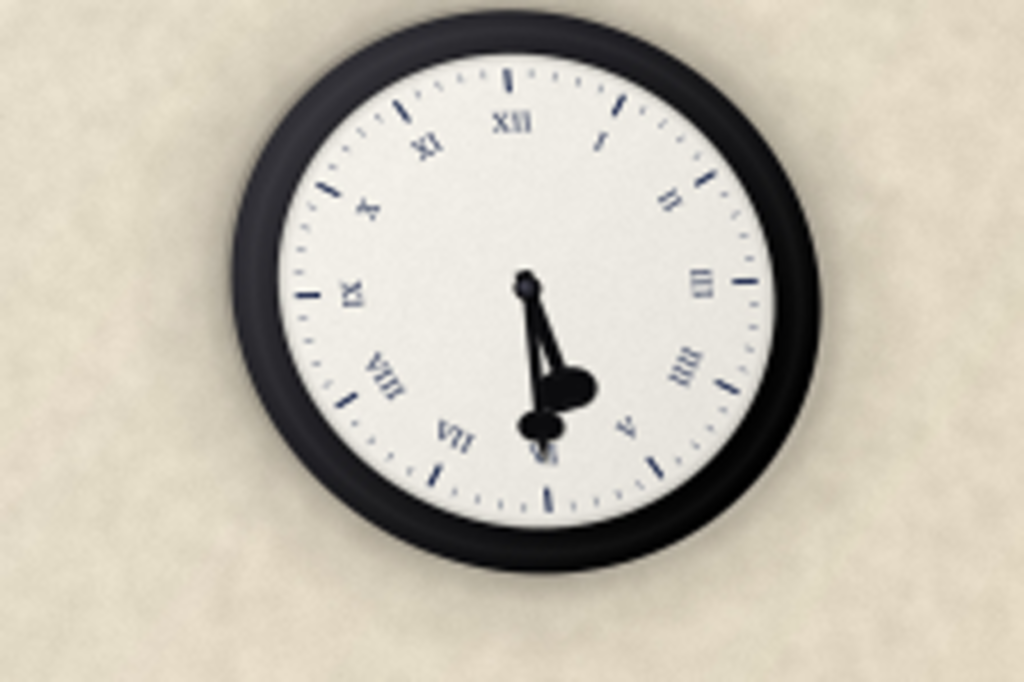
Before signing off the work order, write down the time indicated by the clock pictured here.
5:30
